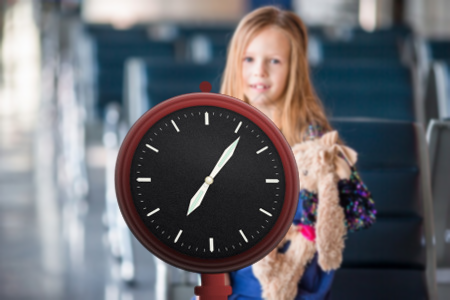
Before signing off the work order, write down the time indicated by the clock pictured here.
7:06
